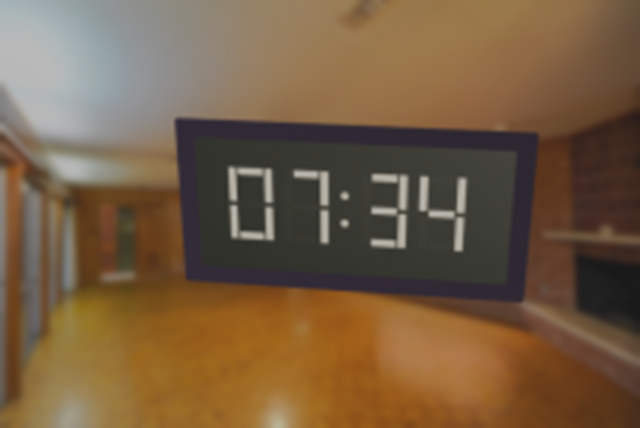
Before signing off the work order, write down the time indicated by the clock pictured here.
7:34
